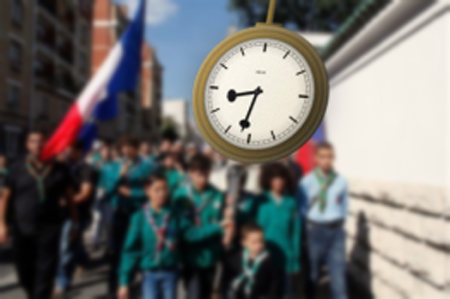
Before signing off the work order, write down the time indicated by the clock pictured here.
8:32
